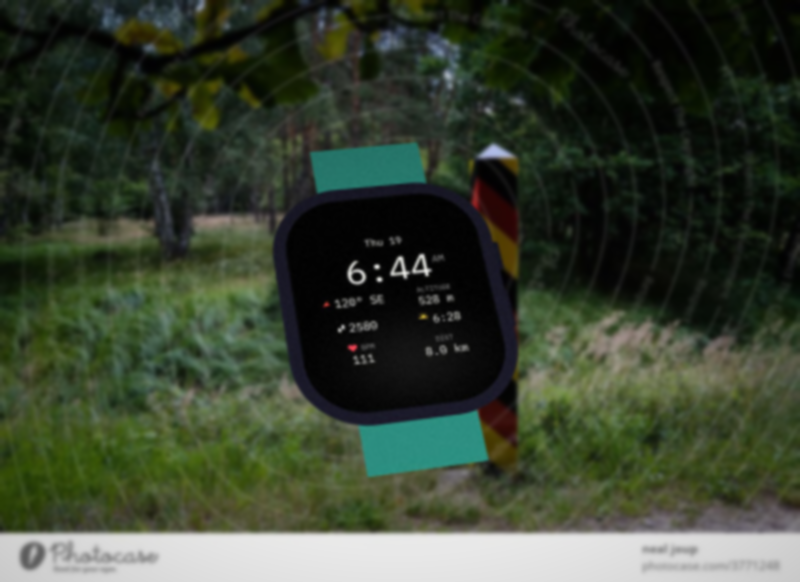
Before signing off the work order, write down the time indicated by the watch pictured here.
6:44
